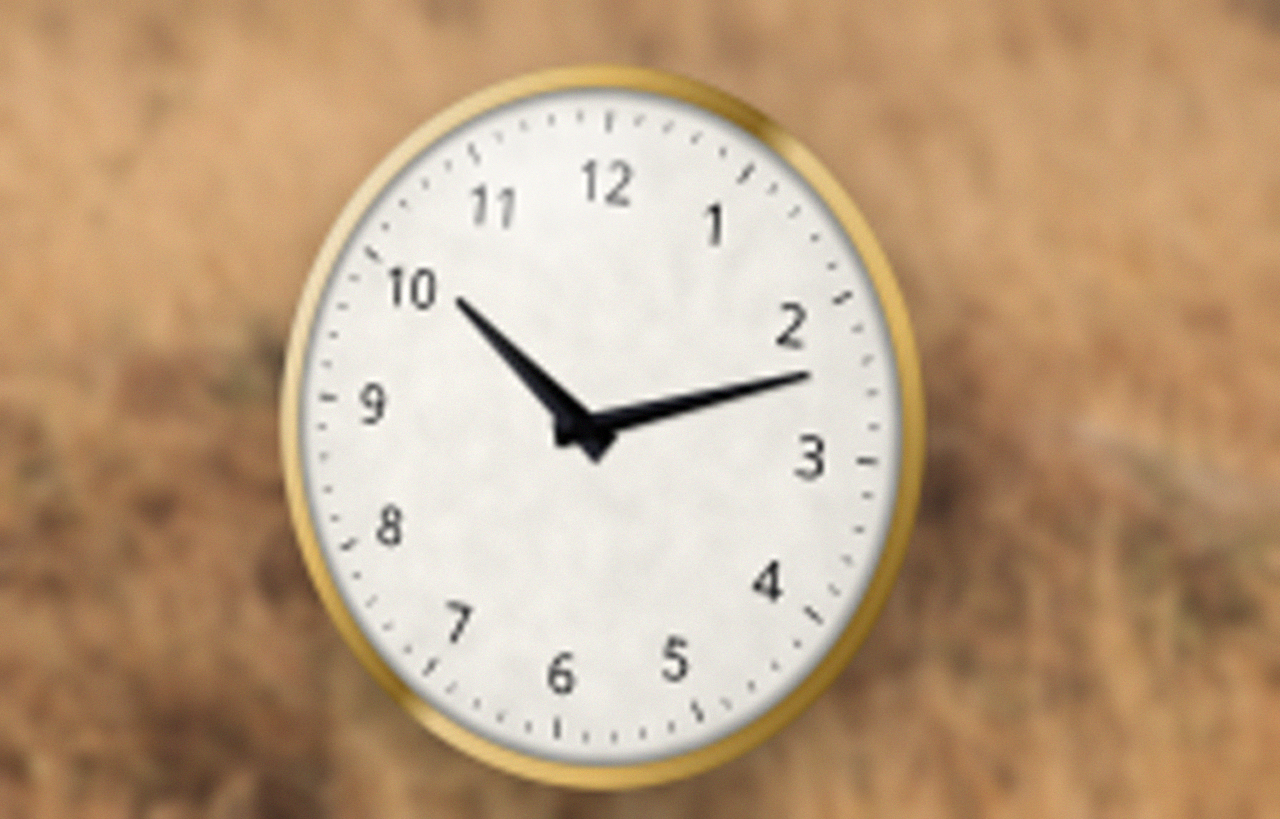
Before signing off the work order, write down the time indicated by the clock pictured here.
10:12
